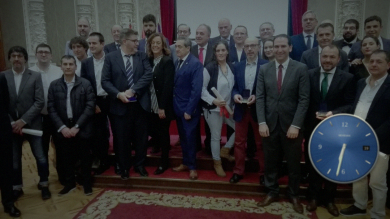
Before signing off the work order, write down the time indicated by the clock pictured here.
6:32
